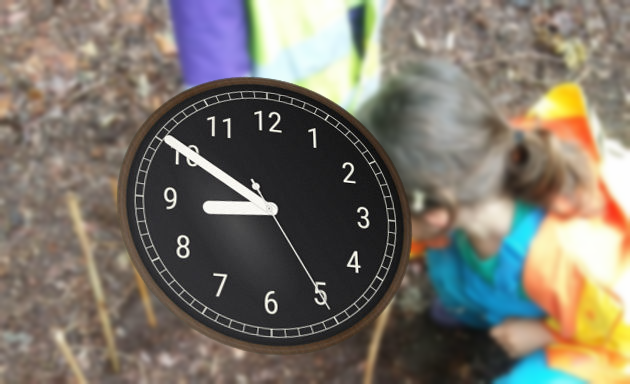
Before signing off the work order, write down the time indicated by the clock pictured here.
8:50:25
